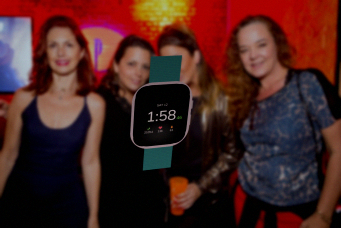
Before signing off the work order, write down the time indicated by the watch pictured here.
1:58
